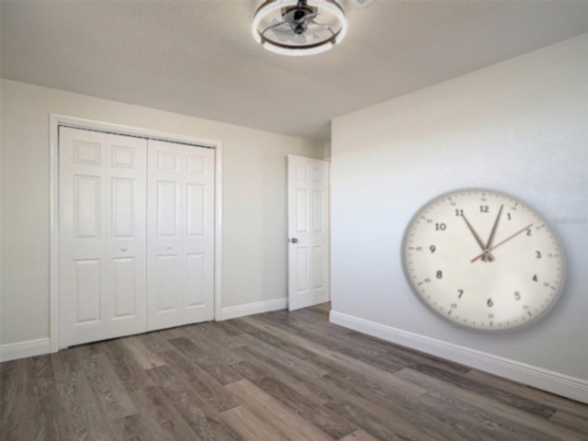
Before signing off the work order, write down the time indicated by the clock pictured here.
11:03:09
